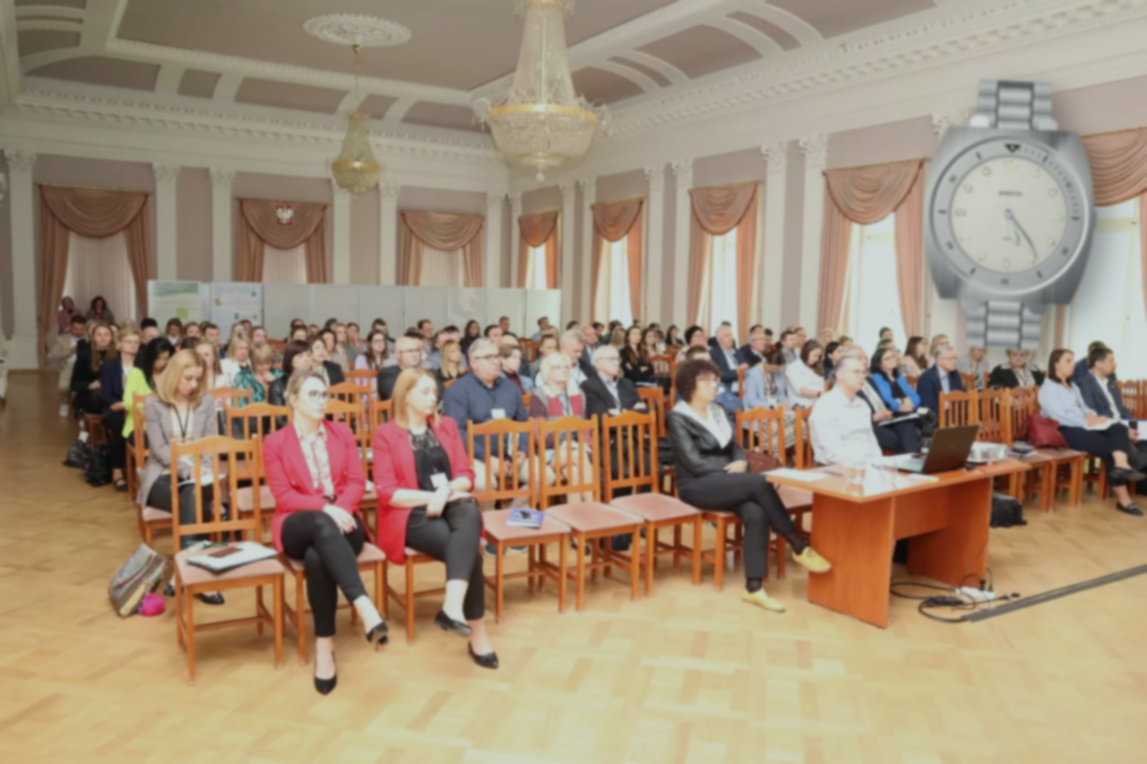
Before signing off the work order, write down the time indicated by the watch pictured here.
5:24
